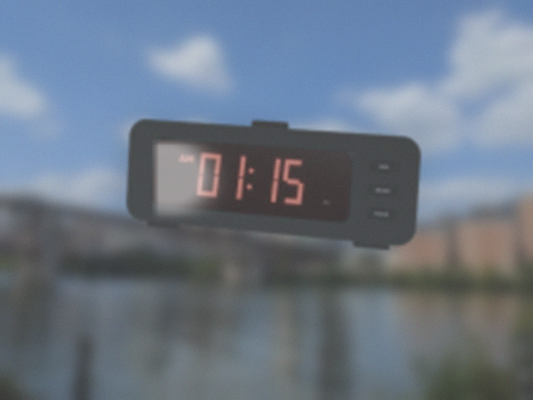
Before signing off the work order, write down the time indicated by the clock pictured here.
1:15
